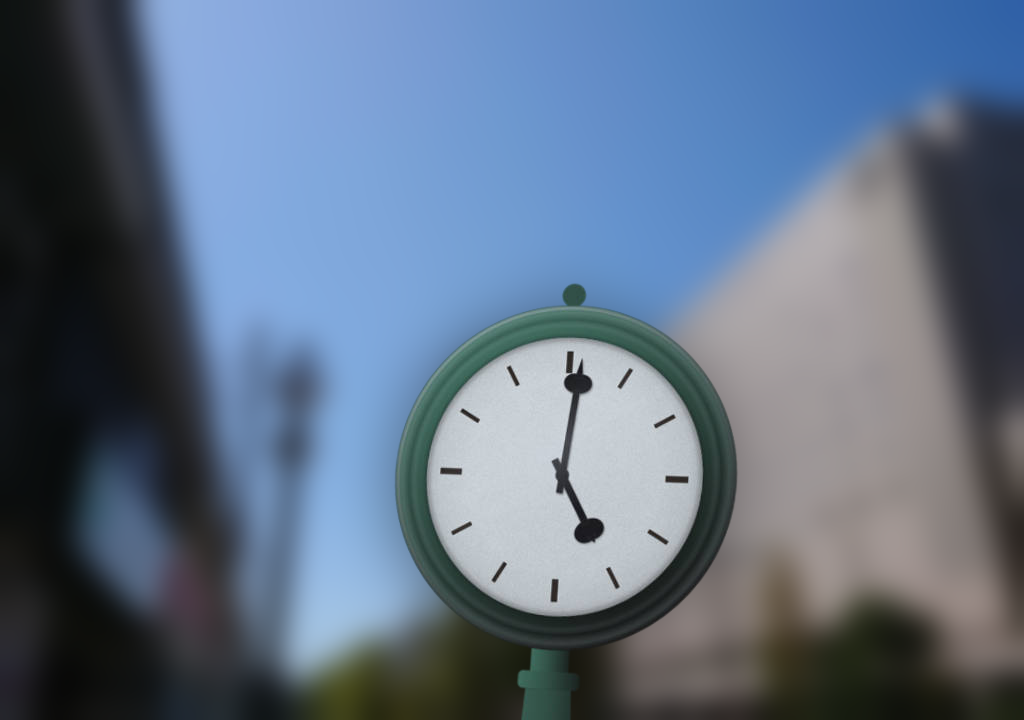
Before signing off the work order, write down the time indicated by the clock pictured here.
5:01
